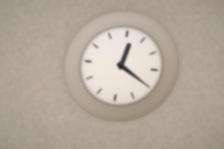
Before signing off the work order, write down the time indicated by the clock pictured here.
12:20
